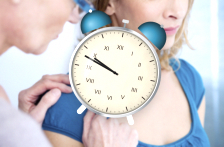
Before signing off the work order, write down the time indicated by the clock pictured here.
9:48
